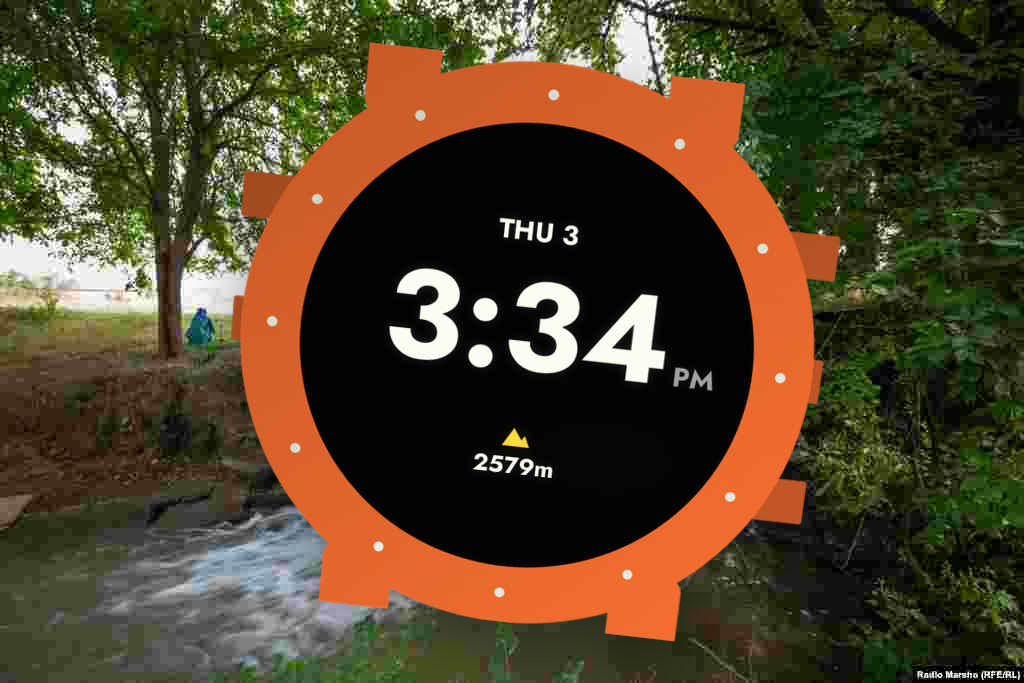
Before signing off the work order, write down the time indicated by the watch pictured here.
3:34
